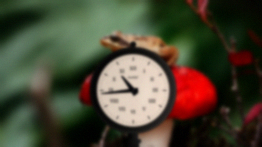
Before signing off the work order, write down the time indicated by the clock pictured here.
10:44
